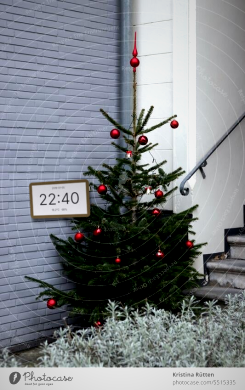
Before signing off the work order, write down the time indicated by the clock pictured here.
22:40
